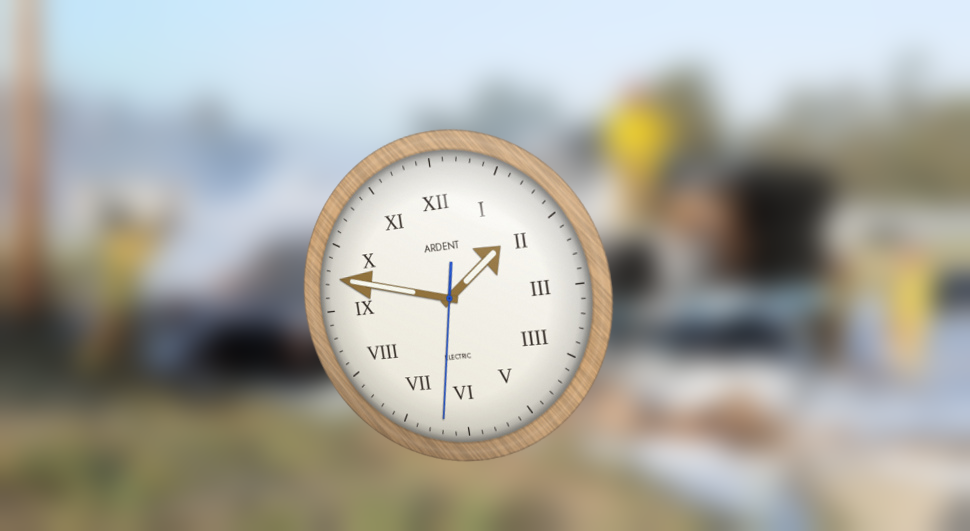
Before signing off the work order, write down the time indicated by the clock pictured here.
1:47:32
